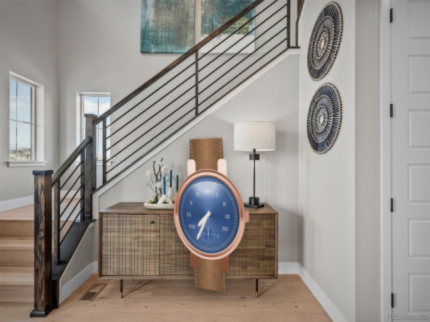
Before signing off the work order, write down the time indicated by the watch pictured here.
7:35
